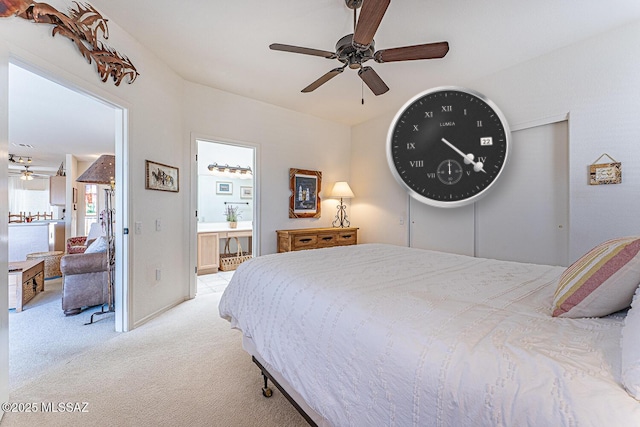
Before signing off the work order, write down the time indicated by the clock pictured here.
4:22
